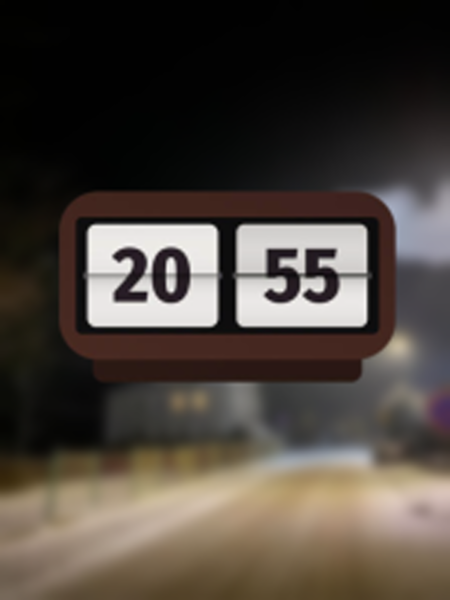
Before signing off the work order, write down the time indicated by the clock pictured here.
20:55
